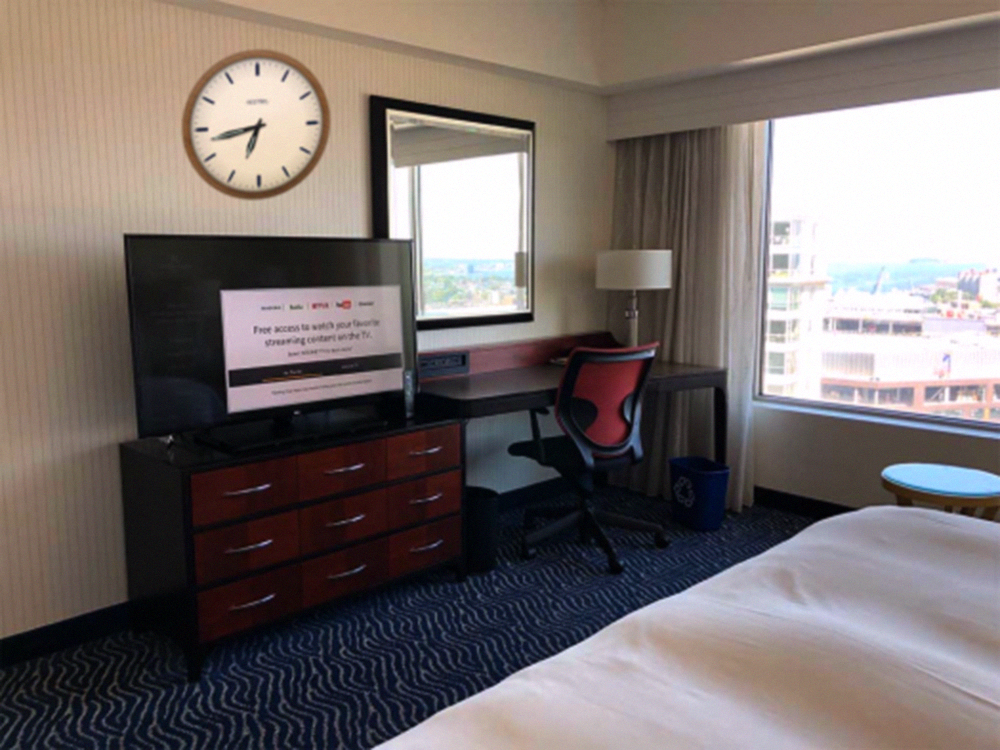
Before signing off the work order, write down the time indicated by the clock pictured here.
6:43
